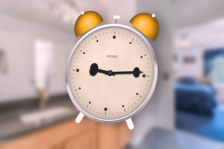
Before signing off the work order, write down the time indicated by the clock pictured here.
9:14
